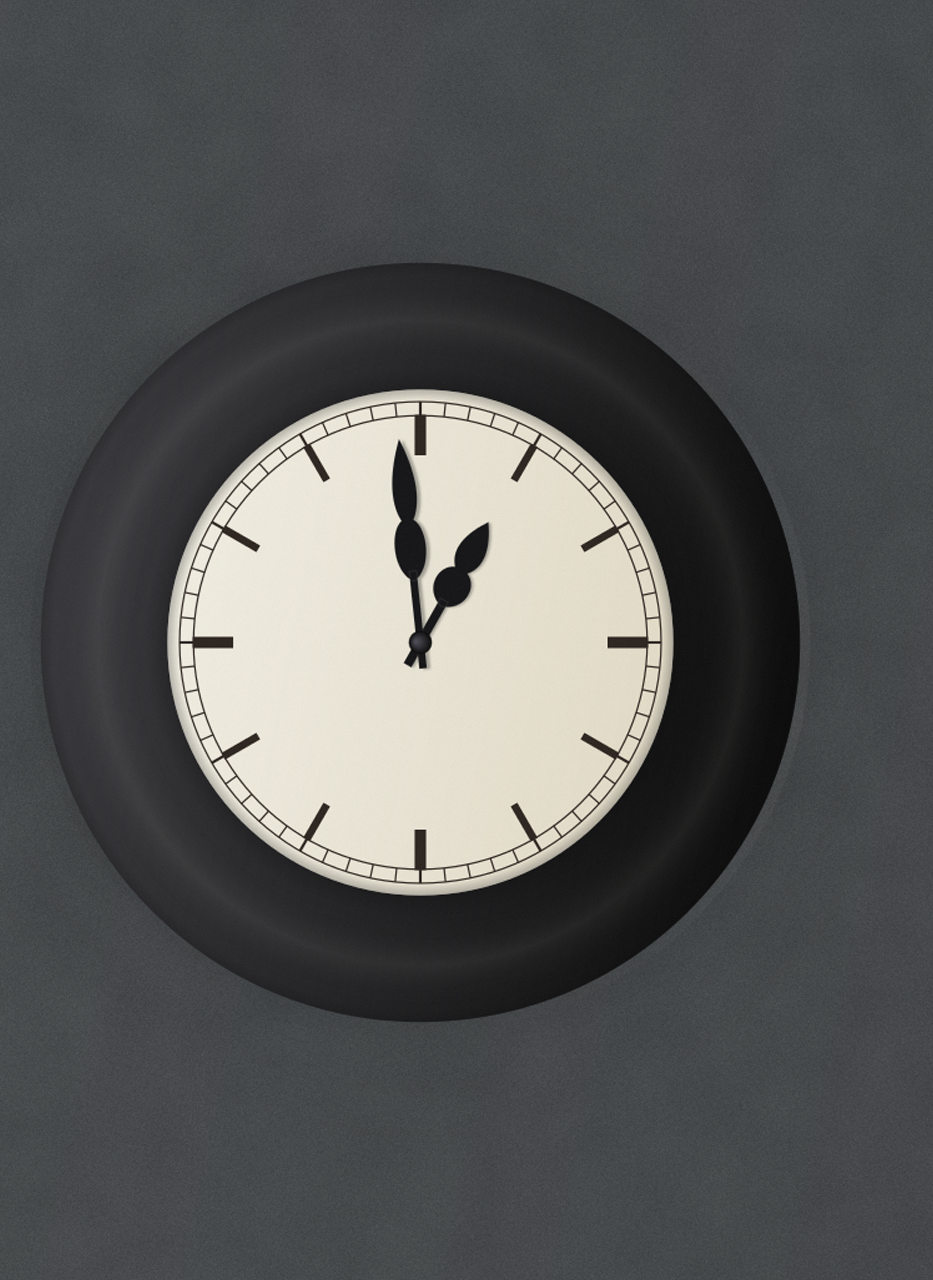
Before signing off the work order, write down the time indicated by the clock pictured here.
12:59
